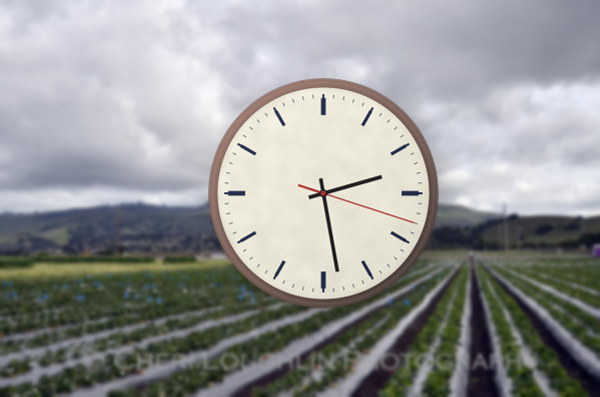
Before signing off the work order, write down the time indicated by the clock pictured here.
2:28:18
